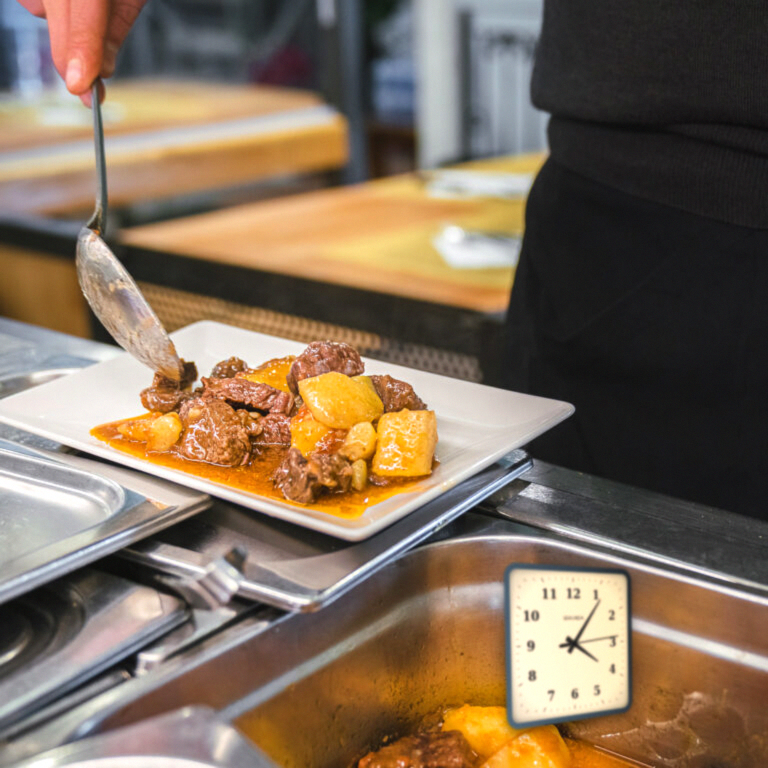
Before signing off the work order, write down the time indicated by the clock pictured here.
4:06:14
